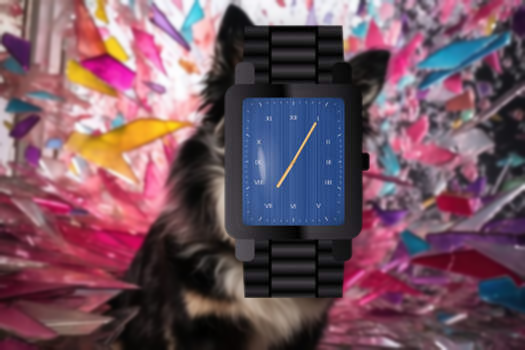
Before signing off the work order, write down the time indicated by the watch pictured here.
7:05
